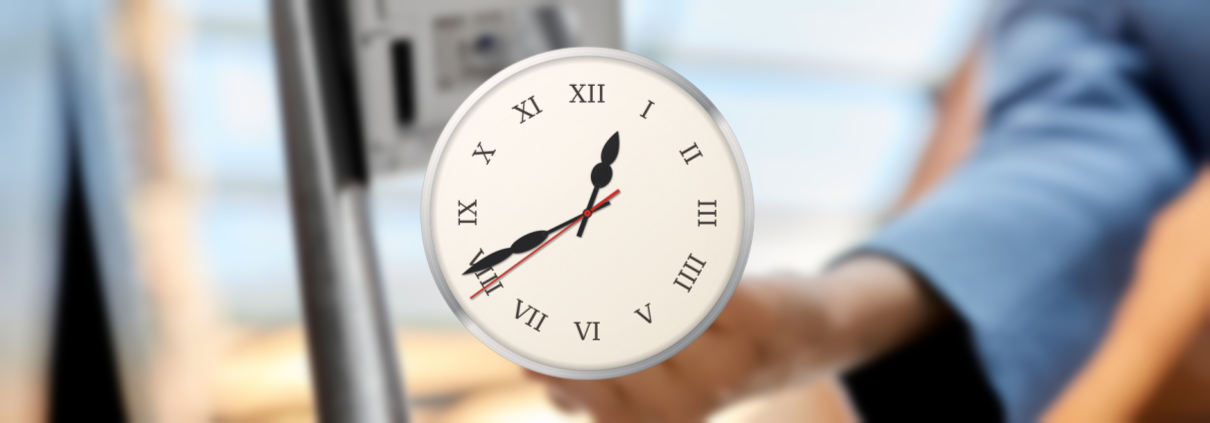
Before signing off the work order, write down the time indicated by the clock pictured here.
12:40:39
